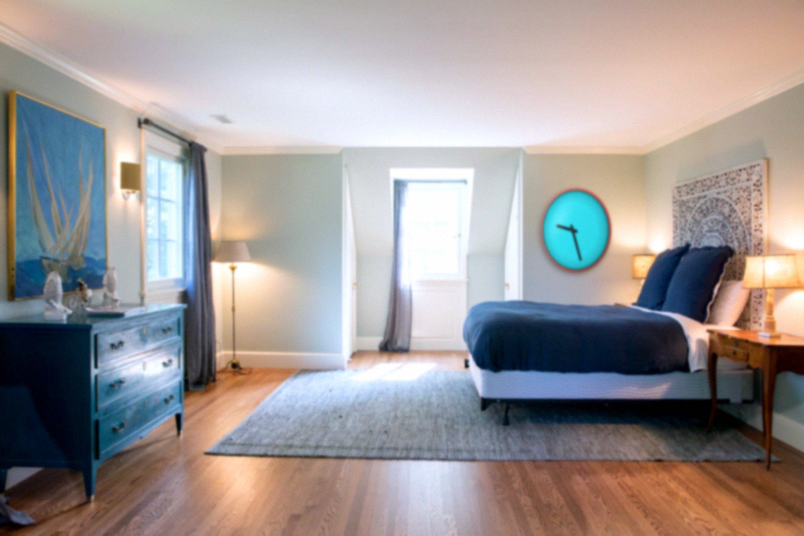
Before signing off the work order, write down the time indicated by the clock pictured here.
9:27
